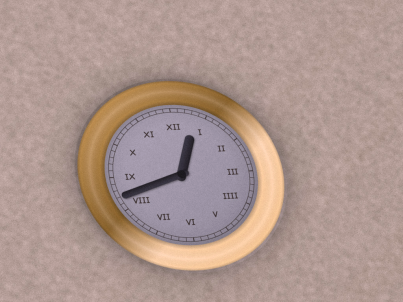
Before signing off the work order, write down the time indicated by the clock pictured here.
12:42
